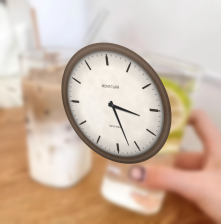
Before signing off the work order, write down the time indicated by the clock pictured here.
3:27
